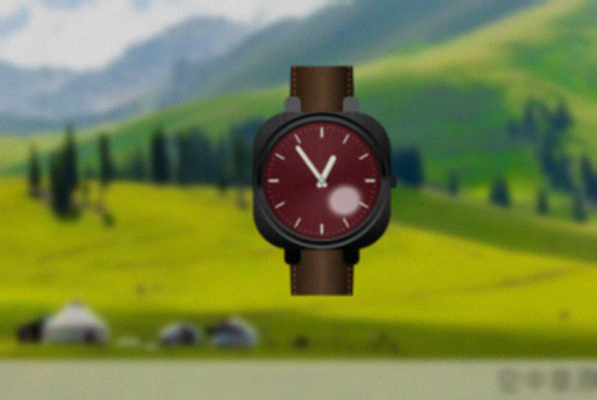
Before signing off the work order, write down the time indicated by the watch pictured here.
12:54
